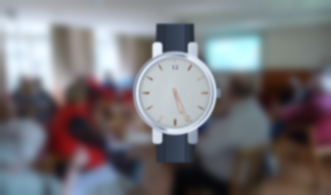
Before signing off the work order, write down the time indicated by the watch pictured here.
5:26
